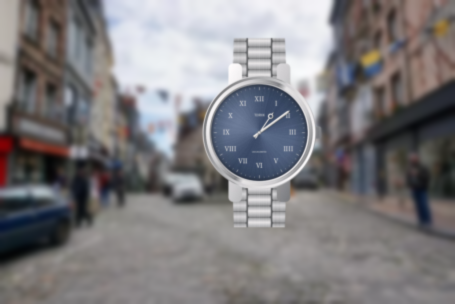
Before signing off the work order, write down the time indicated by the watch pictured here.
1:09
